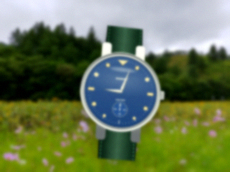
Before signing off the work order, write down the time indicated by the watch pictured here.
9:03
